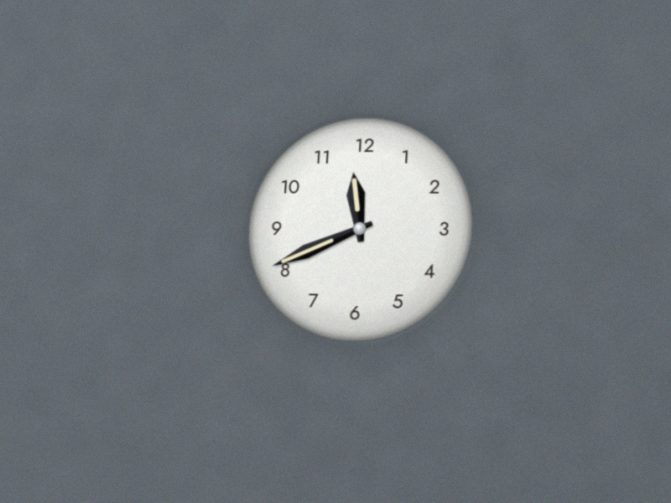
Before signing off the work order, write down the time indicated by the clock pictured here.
11:41
